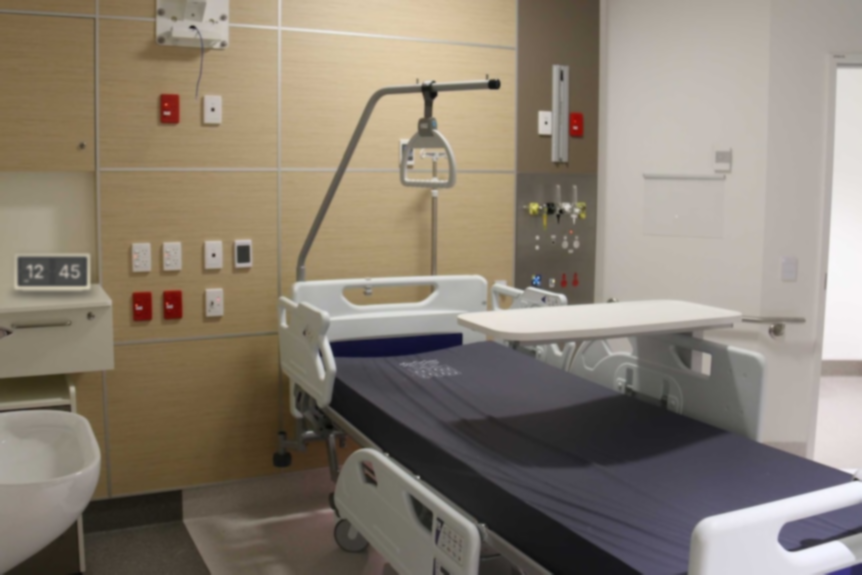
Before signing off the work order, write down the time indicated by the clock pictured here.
12:45
